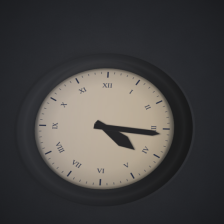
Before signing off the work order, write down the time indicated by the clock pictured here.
4:16
